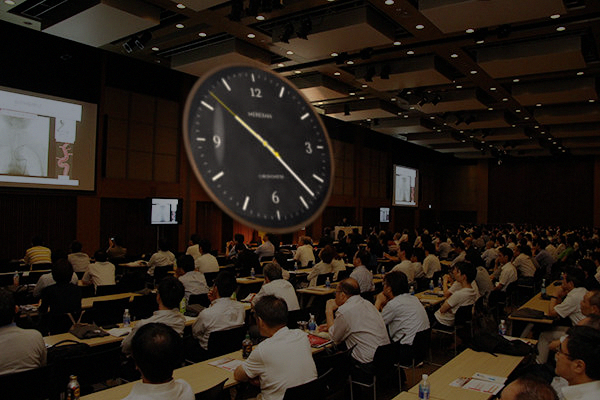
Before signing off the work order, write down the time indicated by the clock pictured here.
10:22:52
